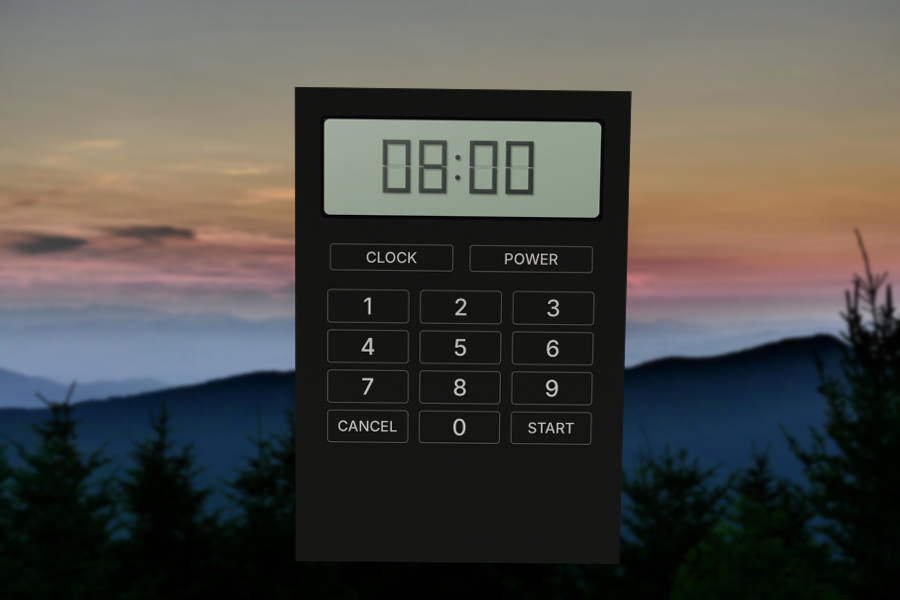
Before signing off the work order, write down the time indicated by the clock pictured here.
8:00
